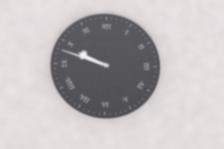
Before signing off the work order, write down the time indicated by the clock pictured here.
9:48
